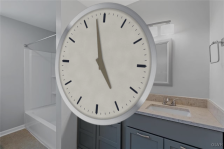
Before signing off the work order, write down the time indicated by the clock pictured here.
4:58
